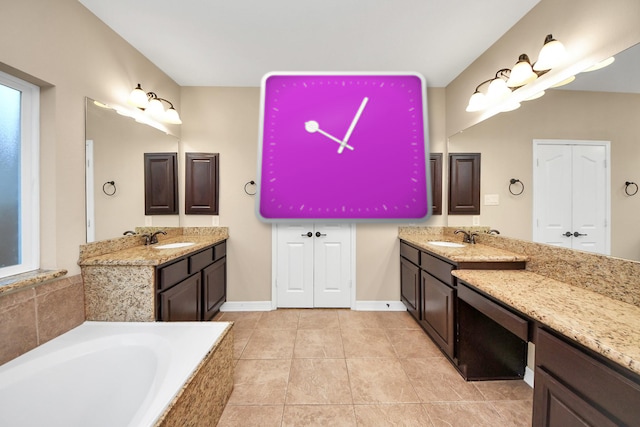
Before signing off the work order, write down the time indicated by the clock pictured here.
10:04
